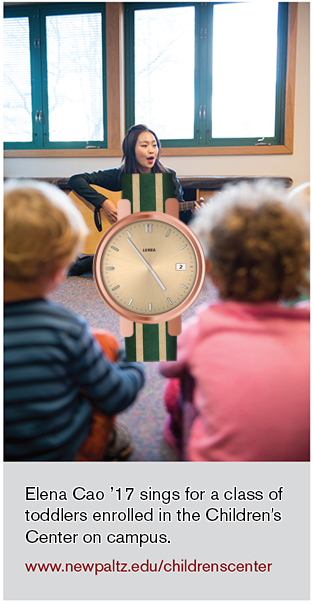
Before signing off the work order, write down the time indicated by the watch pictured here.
4:54
